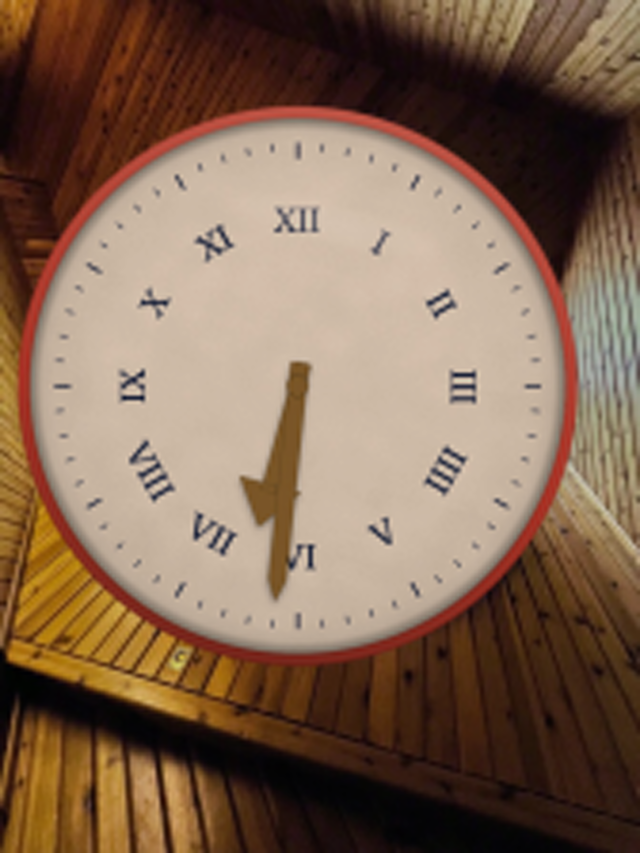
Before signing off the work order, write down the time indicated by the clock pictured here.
6:31
